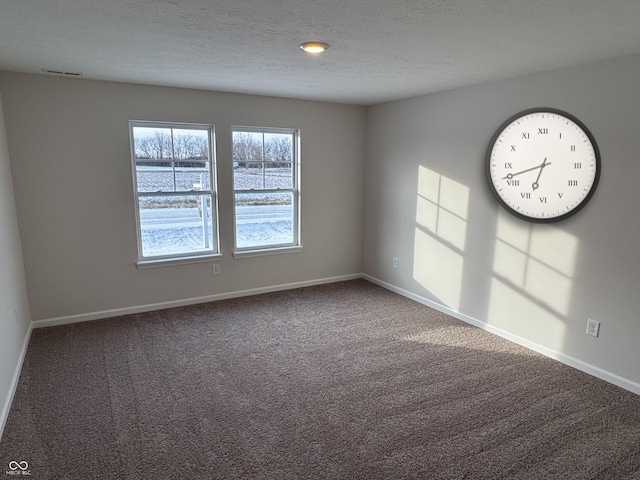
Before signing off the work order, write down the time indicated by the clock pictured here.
6:42
